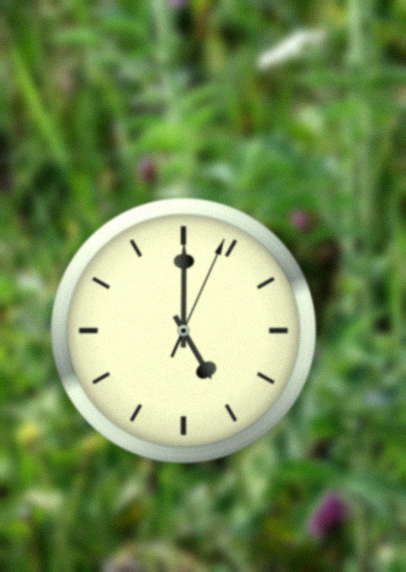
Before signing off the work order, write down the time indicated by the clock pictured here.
5:00:04
